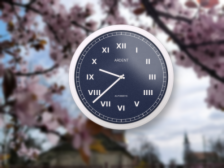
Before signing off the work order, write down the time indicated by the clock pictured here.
9:38
